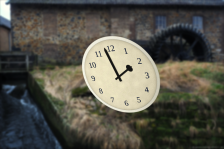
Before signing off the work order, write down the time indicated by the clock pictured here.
1:58
